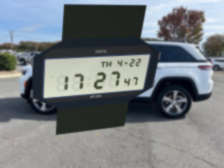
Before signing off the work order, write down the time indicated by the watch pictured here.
17:27:47
